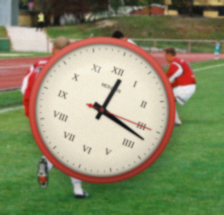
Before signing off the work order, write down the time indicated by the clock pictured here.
12:17:15
